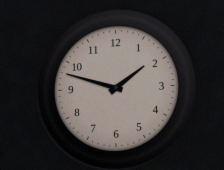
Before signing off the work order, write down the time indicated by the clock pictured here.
1:48
